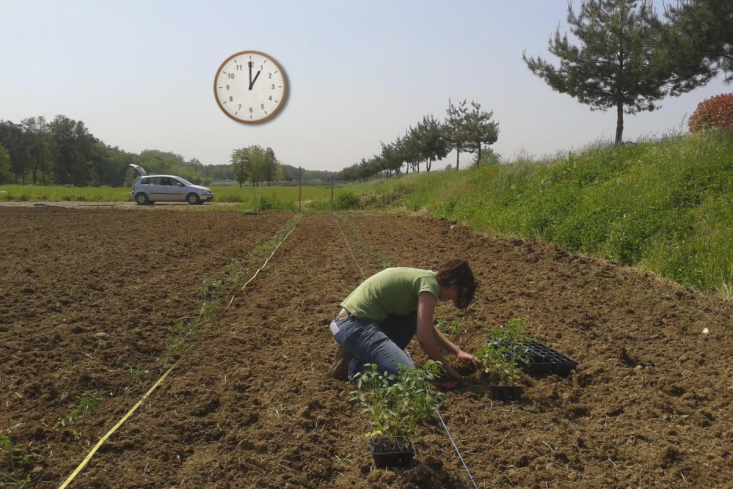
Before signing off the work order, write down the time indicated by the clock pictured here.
1:00
